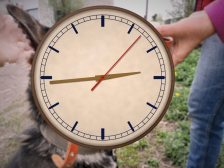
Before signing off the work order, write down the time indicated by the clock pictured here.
2:44:07
